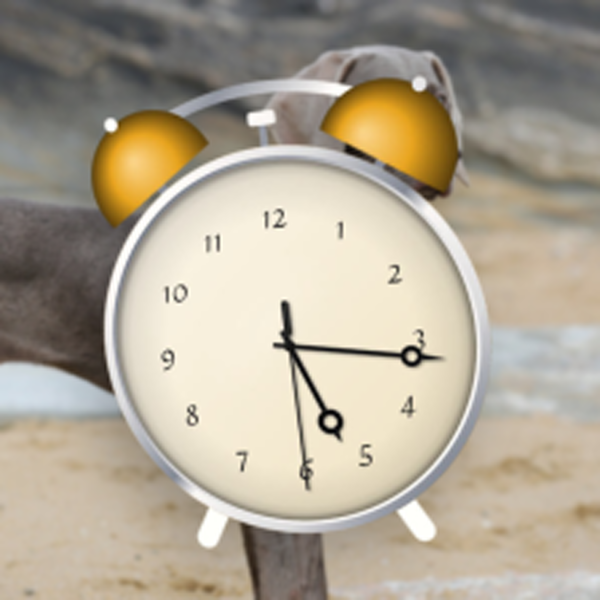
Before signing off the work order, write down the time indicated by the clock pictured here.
5:16:30
